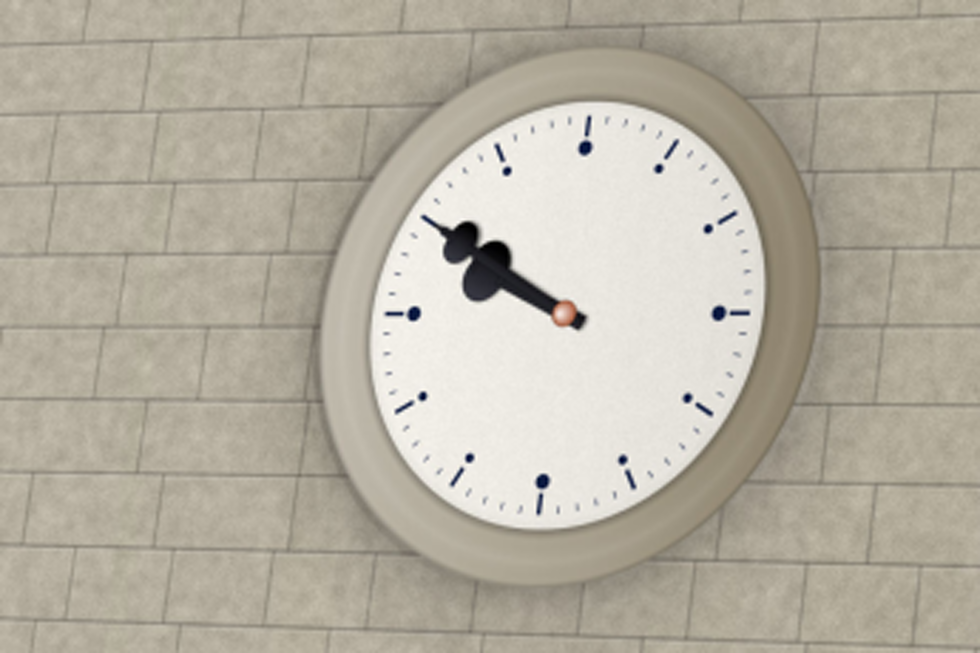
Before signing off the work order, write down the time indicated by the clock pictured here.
9:50
